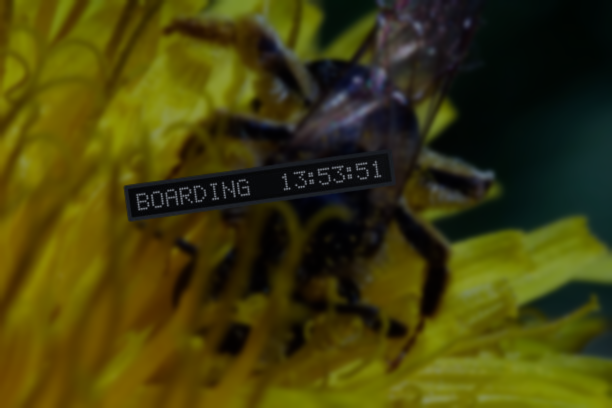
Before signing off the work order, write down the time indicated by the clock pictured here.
13:53:51
